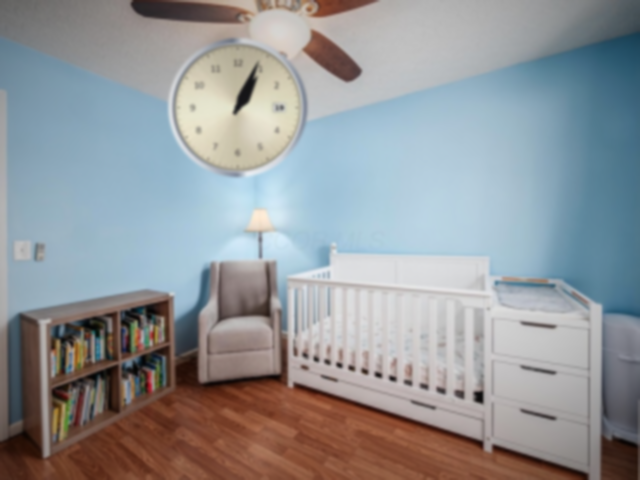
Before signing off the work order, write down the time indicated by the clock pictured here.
1:04
